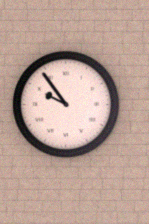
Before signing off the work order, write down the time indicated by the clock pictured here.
9:54
